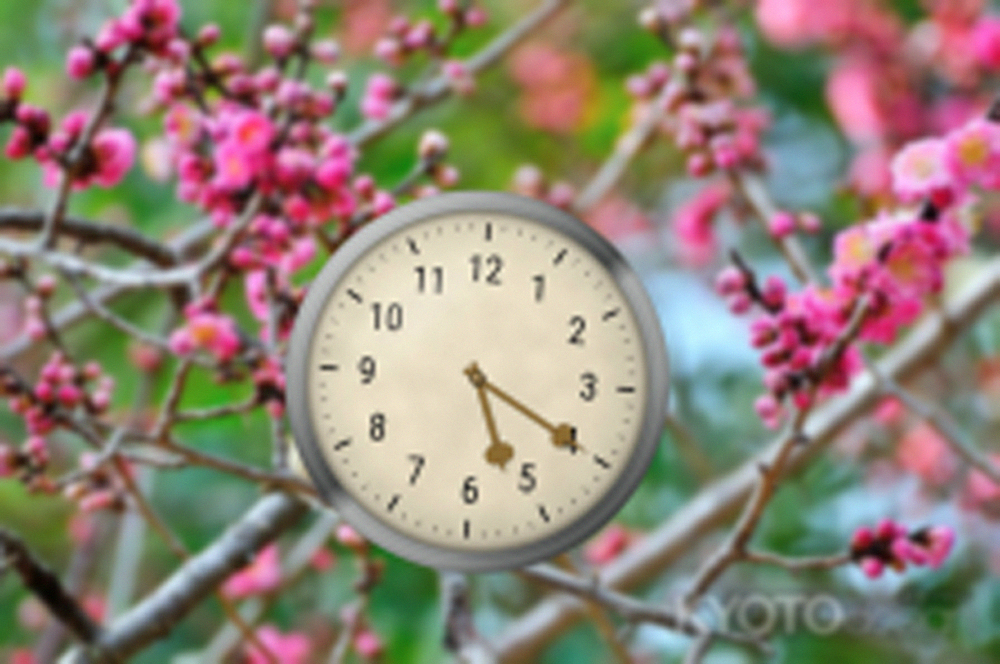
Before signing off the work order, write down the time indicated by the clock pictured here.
5:20
